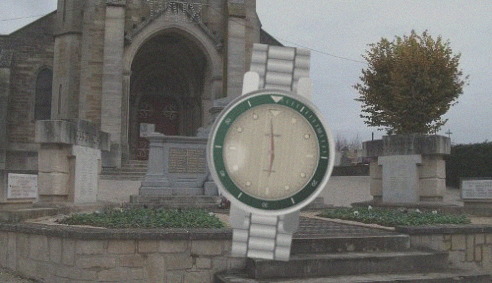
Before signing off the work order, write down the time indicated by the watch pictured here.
5:59
